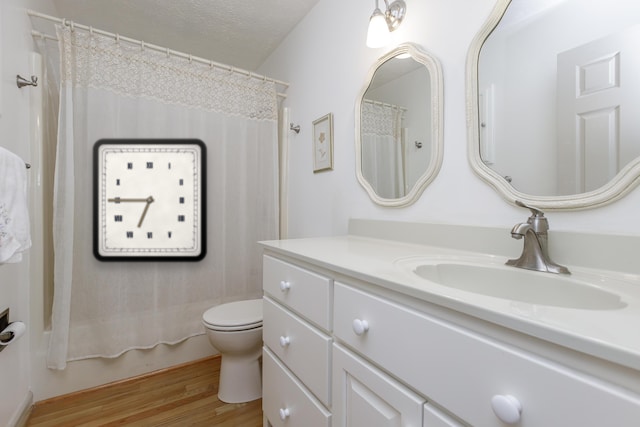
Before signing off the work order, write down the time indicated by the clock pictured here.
6:45
